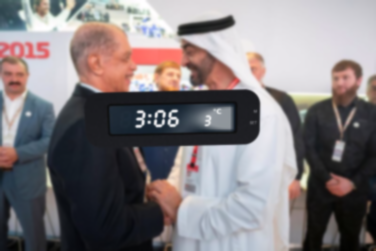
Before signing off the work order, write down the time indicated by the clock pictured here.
3:06
